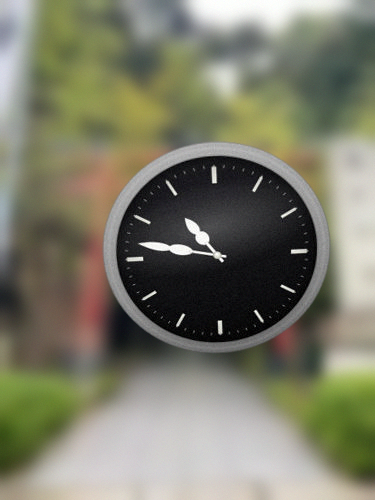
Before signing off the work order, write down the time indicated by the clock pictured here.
10:47
